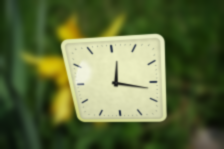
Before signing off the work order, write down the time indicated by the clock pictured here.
12:17
